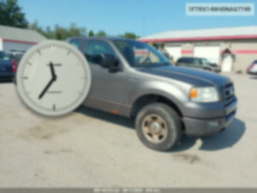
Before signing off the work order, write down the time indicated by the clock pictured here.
11:36
